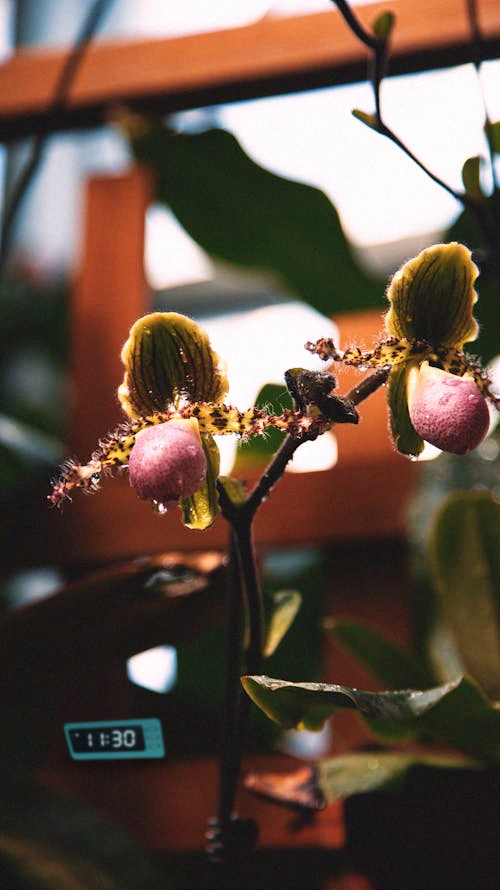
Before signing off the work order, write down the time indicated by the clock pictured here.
11:30
